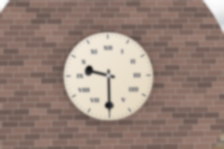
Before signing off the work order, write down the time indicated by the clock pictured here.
9:30
